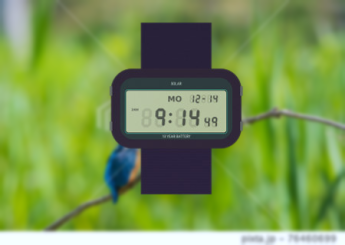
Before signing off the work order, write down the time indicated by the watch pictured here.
9:14:49
